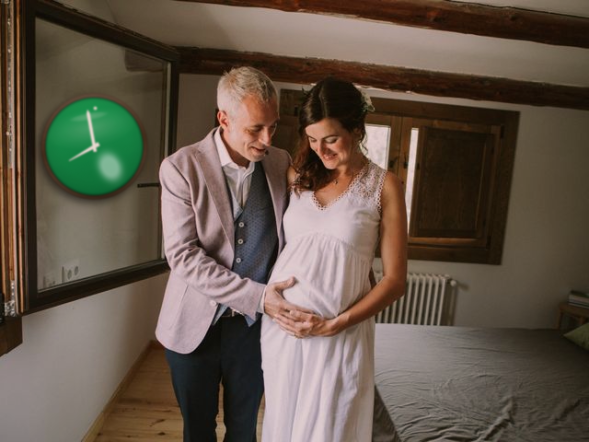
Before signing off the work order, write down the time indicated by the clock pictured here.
7:58
